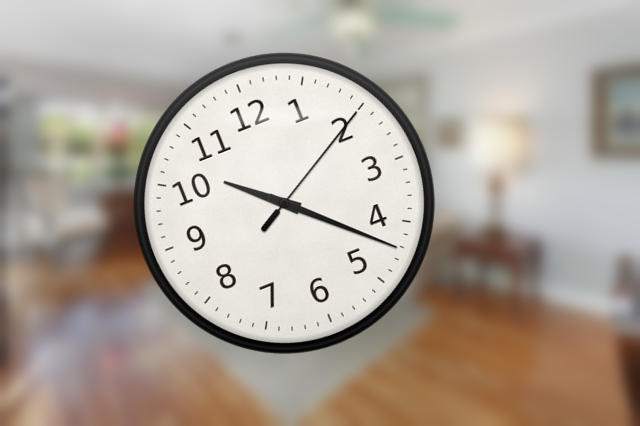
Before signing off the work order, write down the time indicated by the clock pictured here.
10:22:10
